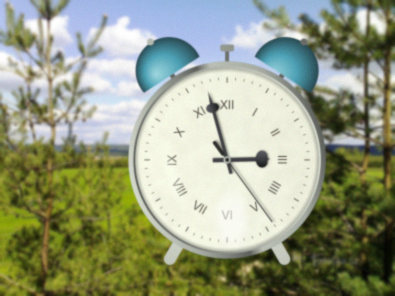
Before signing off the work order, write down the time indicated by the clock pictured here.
2:57:24
